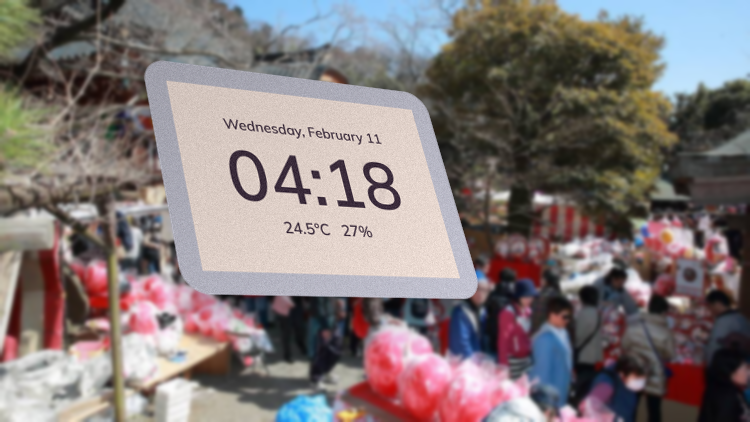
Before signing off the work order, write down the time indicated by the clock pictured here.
4:18
